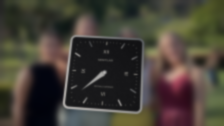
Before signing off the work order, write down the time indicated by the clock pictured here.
7:38
